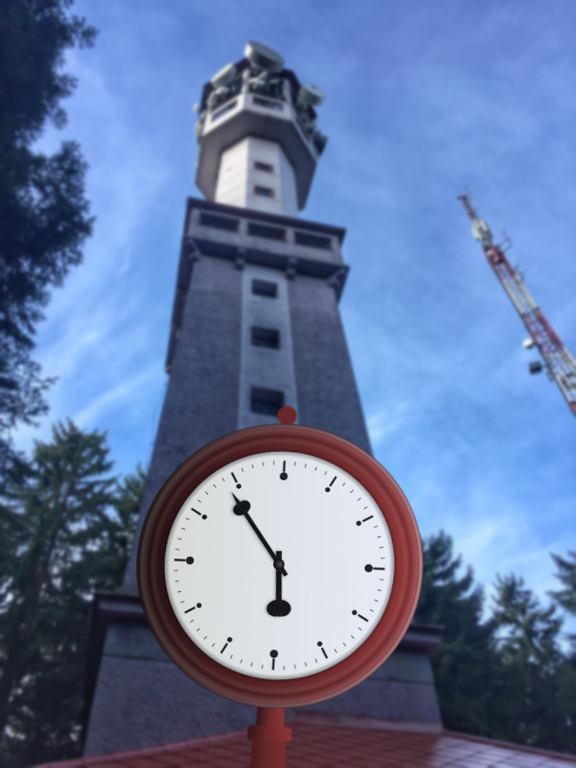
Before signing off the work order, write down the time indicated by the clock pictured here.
5:54
